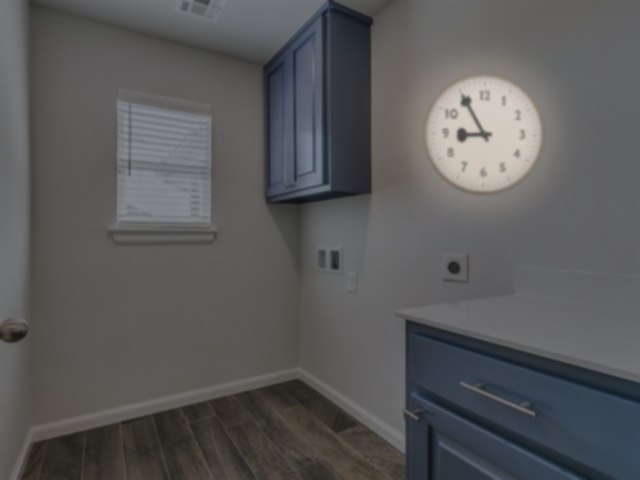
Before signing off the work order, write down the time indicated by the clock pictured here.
8:55
